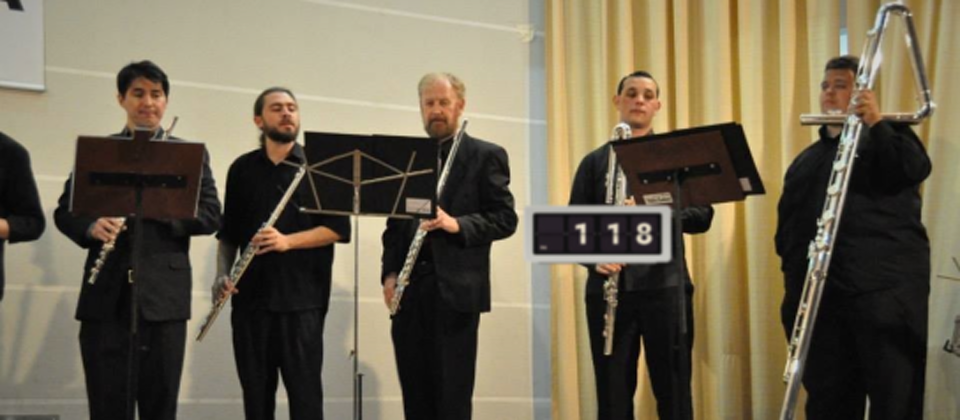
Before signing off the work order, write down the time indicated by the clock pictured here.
1:18
